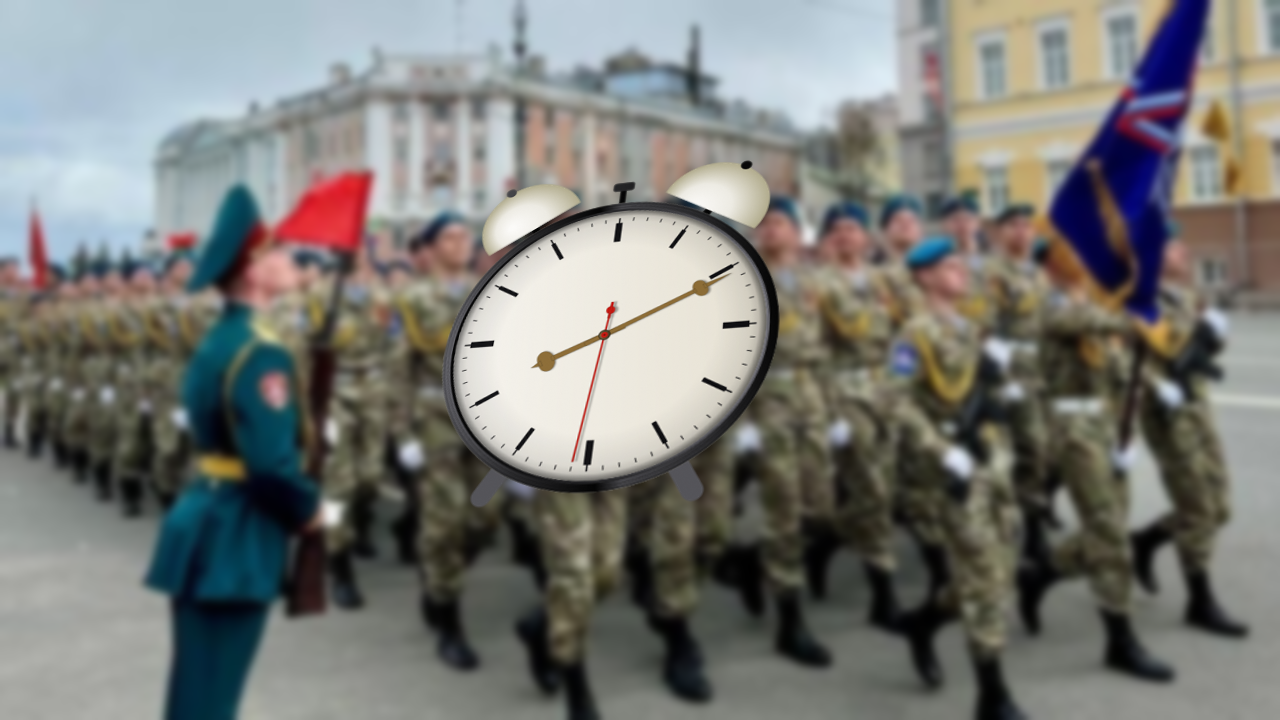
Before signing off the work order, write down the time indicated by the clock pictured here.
8:10:31
